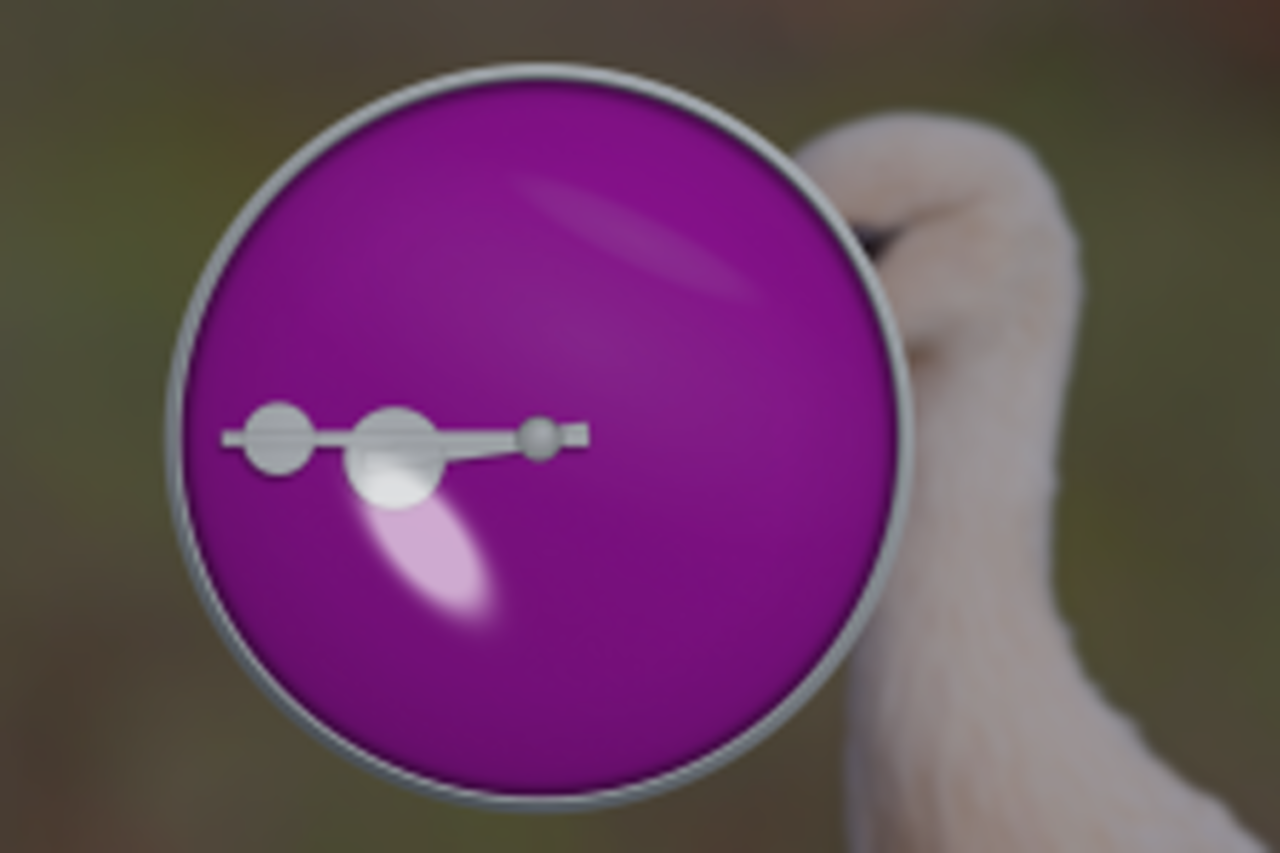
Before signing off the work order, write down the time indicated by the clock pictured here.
8:45
